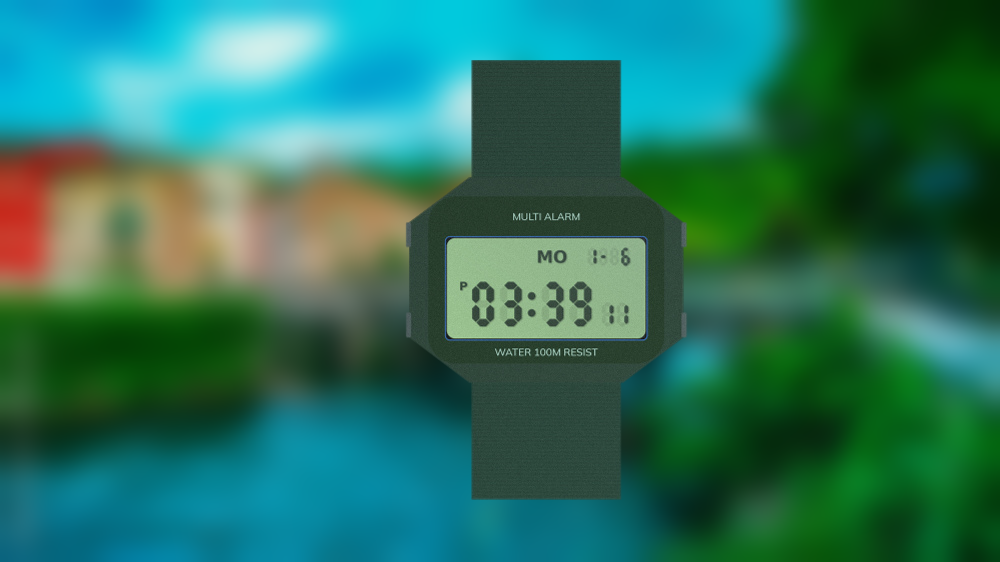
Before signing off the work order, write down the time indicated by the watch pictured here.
3:39:11
